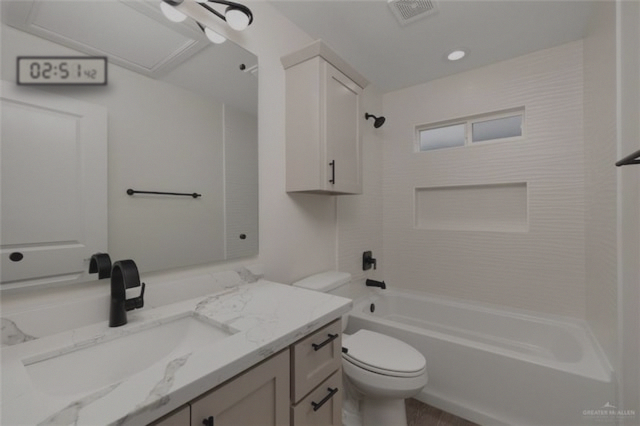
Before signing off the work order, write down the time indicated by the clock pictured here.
2:51
